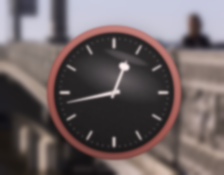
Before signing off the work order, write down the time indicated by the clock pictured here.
12:43
